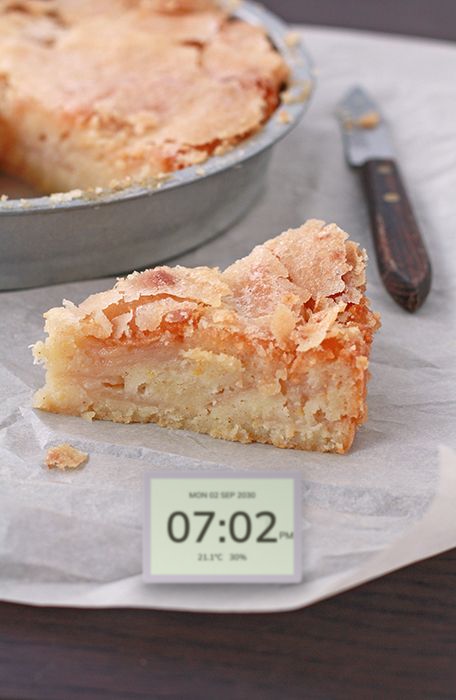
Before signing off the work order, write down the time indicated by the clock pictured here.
7:02
